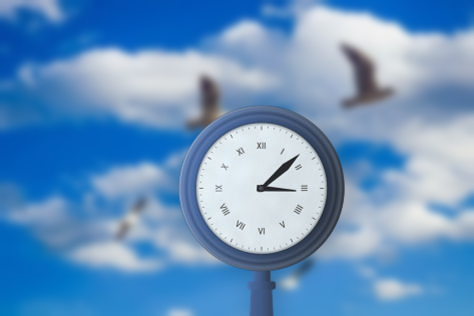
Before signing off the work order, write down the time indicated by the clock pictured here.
3:08
